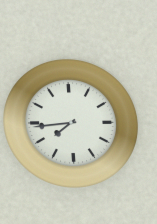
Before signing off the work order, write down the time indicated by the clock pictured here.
7:44
